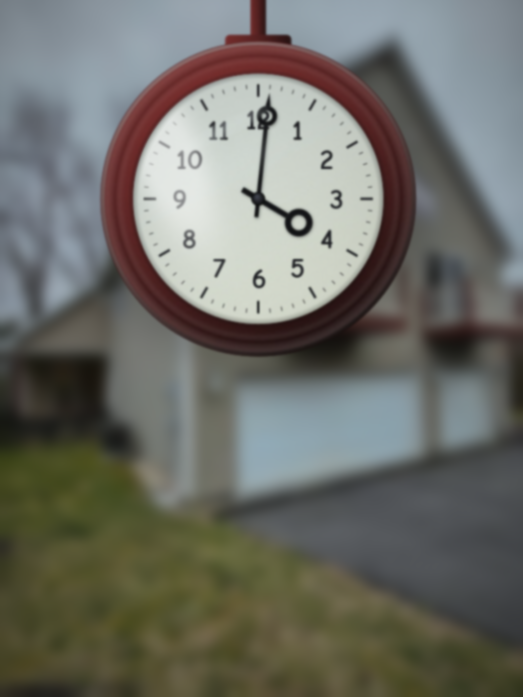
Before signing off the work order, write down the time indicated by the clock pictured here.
4:01
